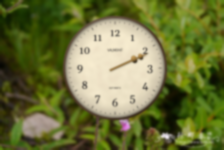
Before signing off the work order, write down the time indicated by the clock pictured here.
2:11
